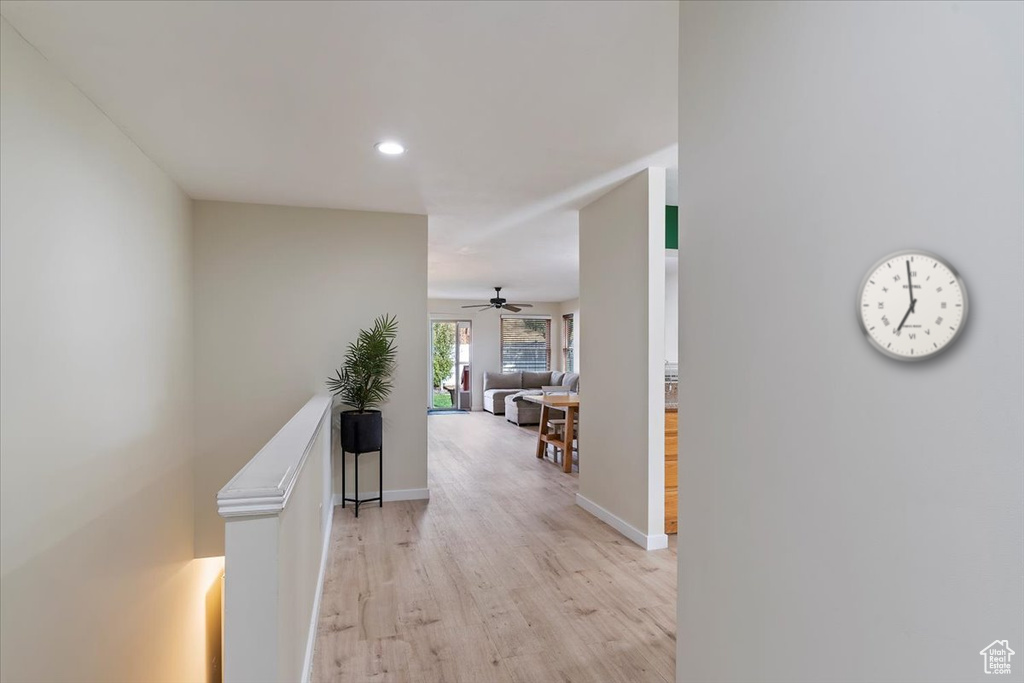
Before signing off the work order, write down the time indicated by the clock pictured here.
6:59
